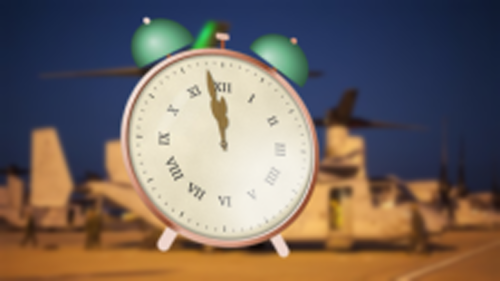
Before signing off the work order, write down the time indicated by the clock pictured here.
11:58
